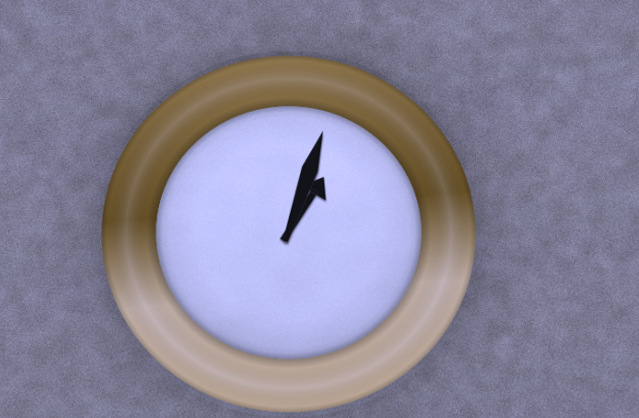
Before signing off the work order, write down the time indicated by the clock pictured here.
1:03
